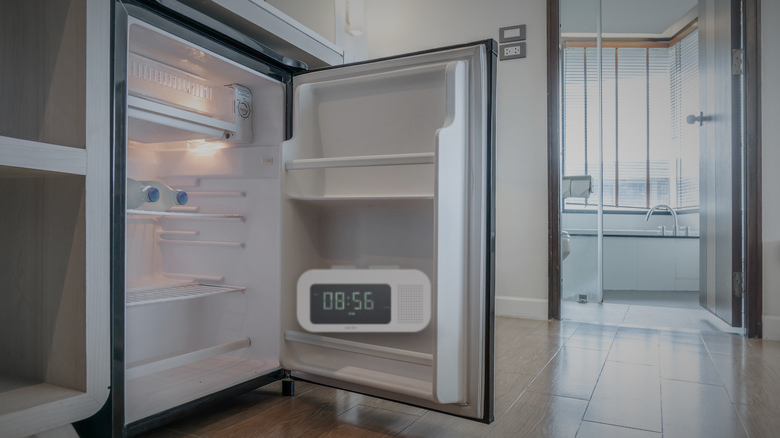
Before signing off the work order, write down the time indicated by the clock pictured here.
8:56
